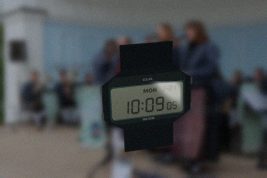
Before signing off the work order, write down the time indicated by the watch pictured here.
10:09:05
